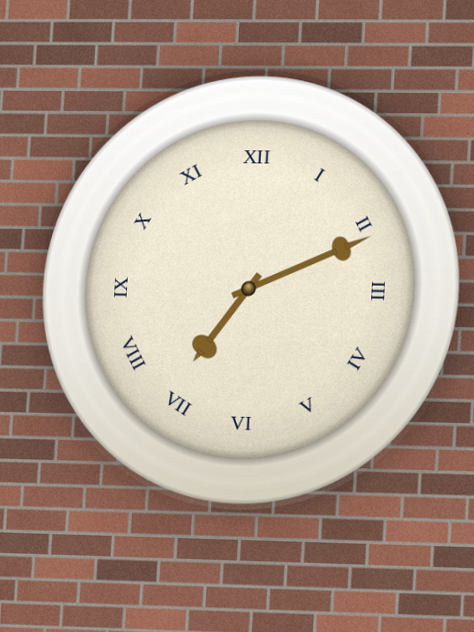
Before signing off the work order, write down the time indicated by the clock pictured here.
7:11
